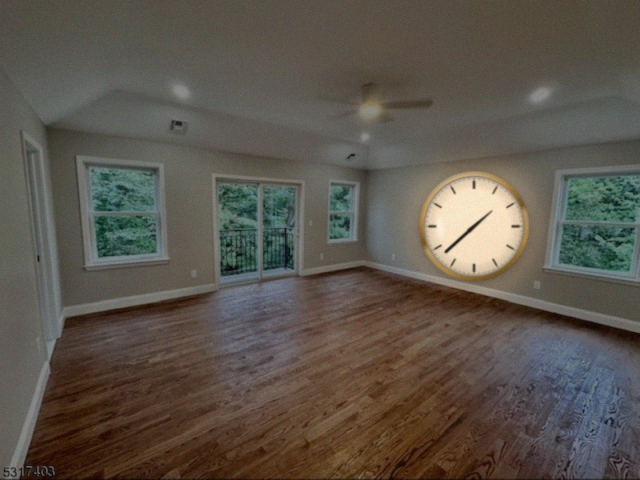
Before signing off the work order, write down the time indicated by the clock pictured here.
1:38
